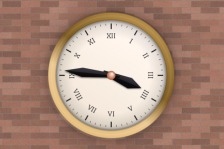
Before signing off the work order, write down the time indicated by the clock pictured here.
3:46
